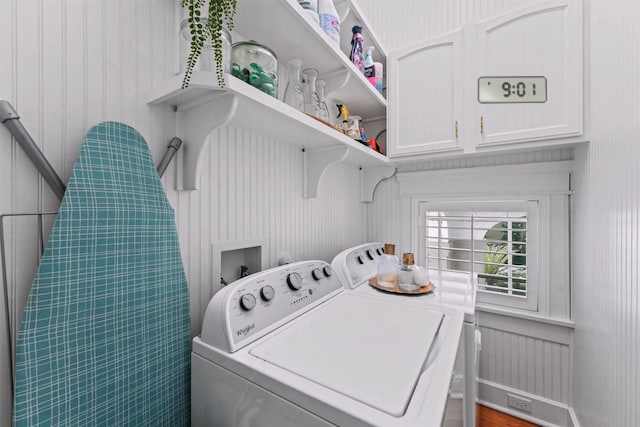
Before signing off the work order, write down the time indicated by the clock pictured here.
9:01
